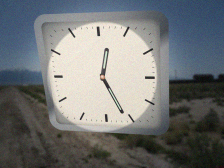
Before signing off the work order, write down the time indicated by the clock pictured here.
12:26
